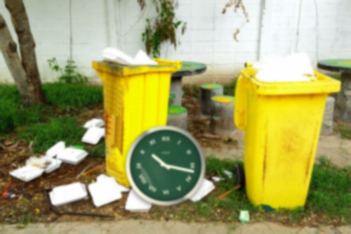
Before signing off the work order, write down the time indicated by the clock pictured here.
10:17
